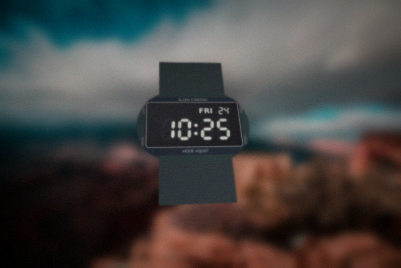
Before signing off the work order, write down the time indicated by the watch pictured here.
10:25
